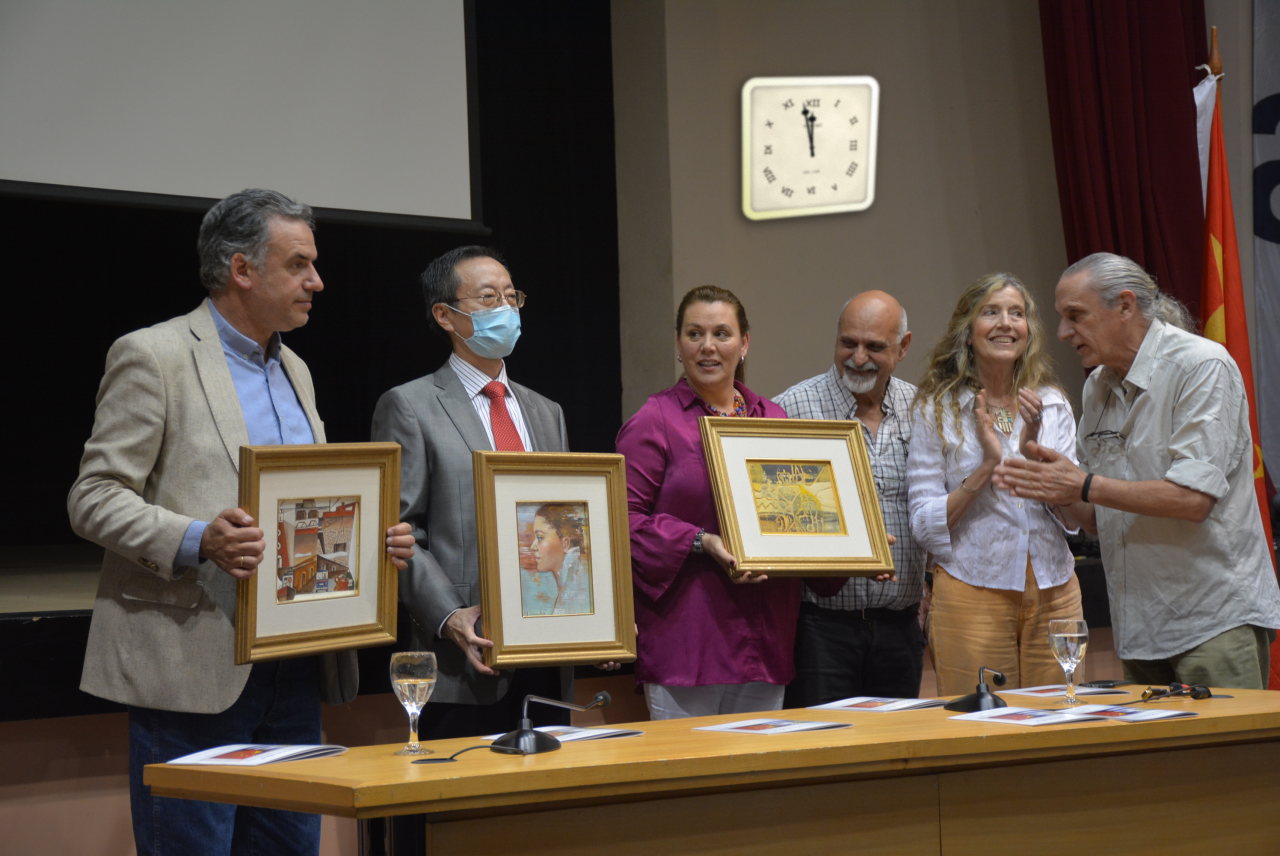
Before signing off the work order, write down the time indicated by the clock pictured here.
11:58
